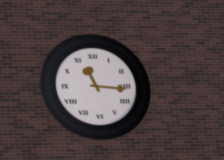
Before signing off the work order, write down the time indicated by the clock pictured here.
11:16
